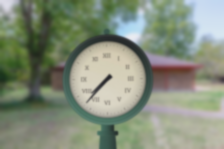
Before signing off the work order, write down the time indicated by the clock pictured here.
7:37
